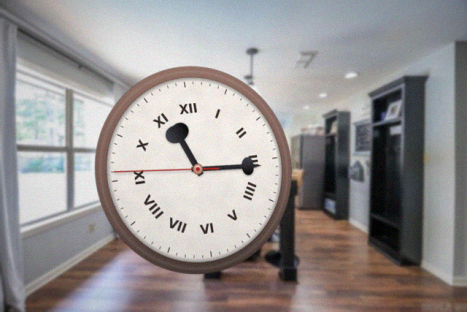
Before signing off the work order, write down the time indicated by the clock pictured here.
11:15:46
